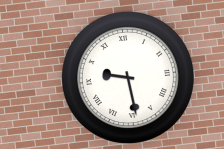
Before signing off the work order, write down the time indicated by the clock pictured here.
9:29
